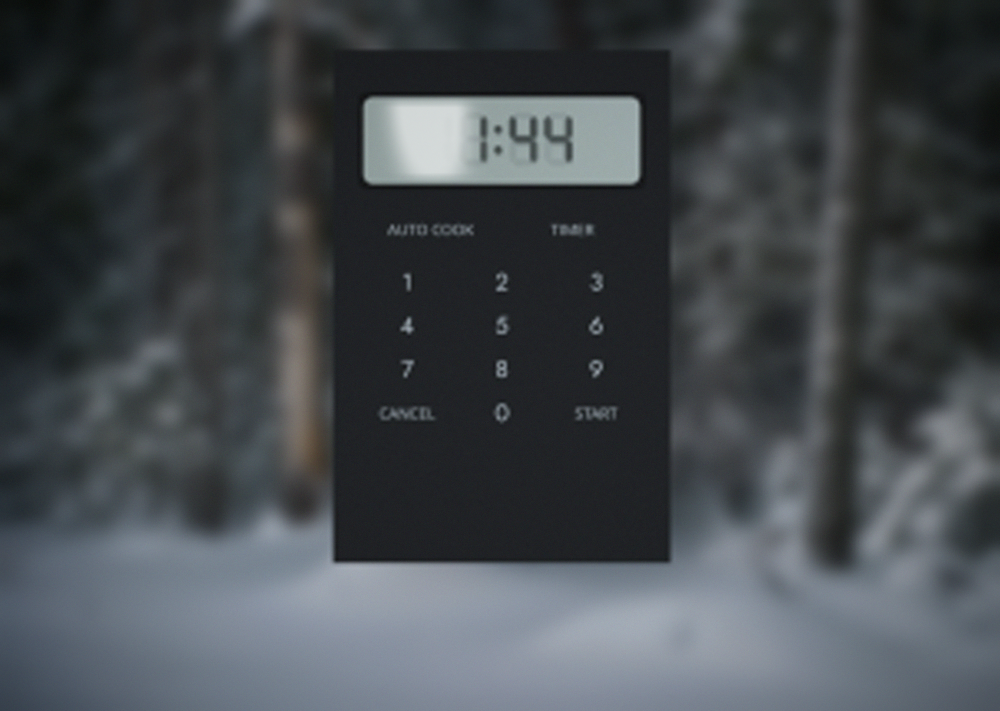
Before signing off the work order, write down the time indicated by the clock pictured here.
1:44
